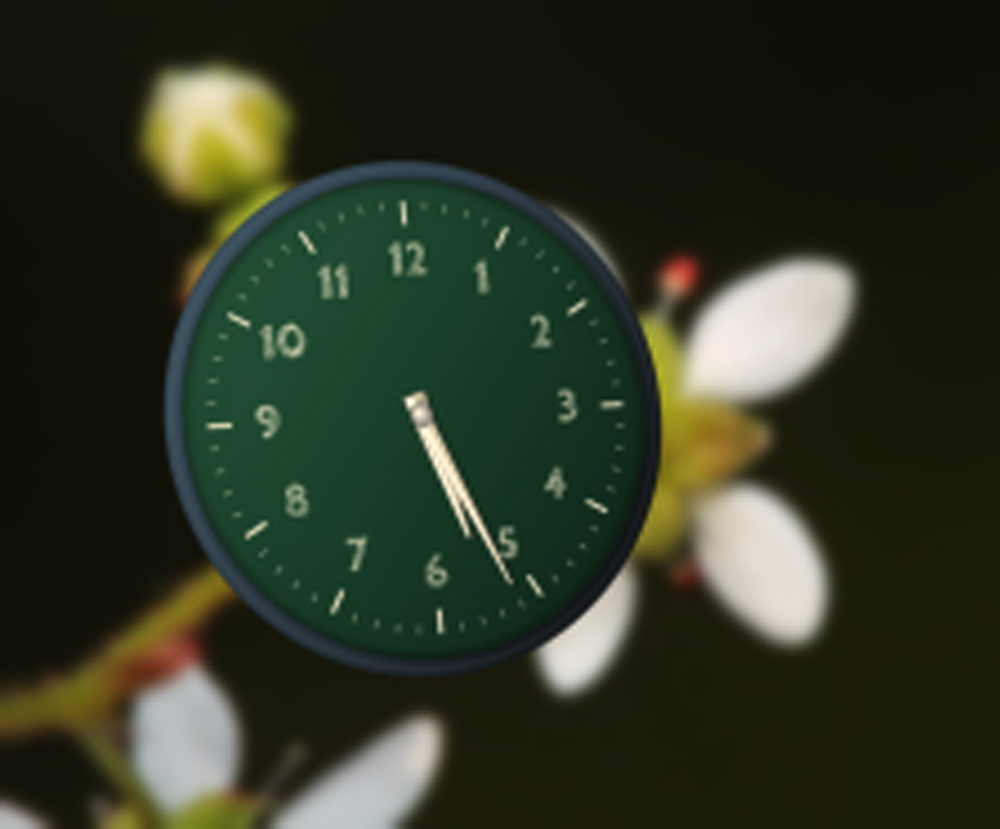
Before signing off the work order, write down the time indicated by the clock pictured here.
5:26
